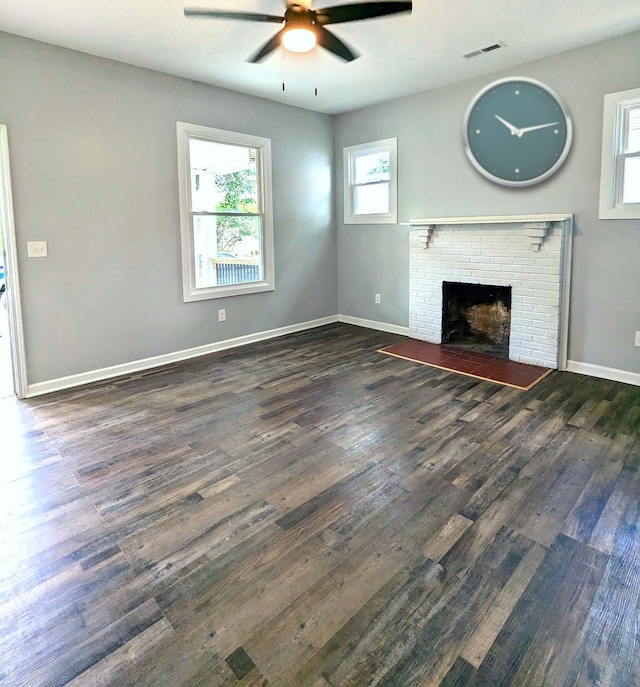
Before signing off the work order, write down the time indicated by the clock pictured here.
10:13
